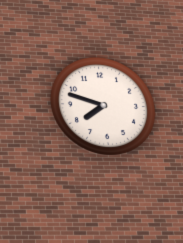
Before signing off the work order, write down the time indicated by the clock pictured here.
7:48
